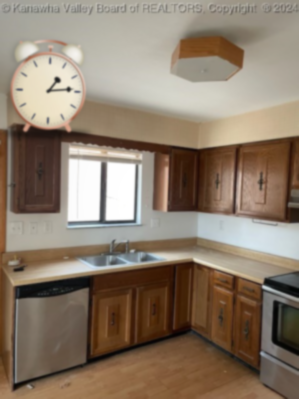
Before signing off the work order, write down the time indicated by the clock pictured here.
1:14
